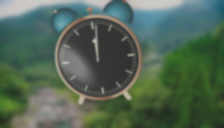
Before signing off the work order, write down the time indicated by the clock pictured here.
12:01
